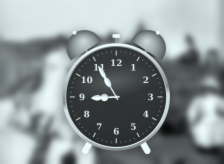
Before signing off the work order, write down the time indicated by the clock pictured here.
8:55
